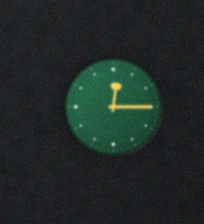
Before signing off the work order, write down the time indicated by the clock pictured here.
12:15
